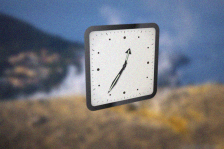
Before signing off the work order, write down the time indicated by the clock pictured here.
12:36
